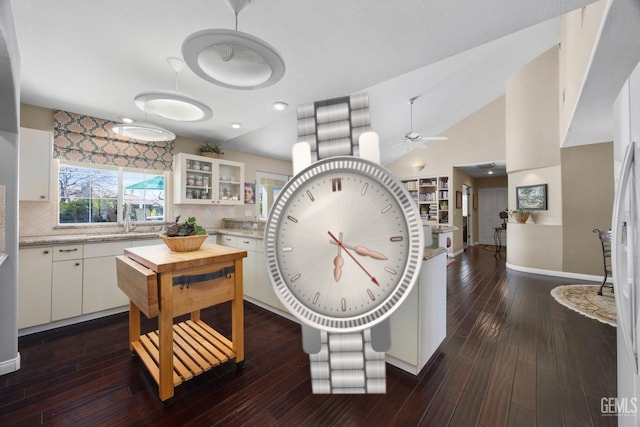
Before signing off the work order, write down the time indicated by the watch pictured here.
6:18:23
